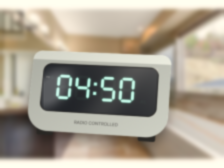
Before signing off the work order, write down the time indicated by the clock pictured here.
4:50
